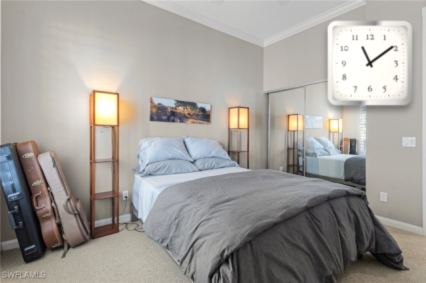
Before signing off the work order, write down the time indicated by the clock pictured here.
11:09
